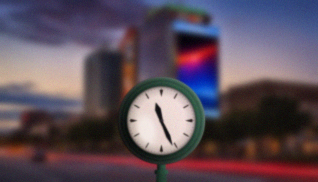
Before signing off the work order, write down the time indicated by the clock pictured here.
11:26
